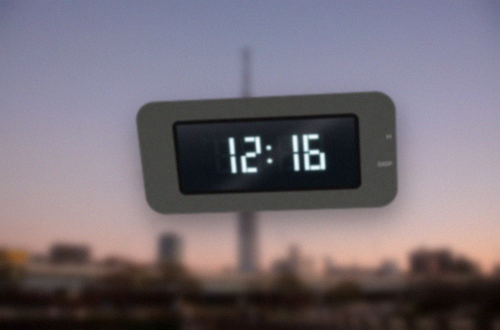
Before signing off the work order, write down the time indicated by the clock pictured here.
12:16
